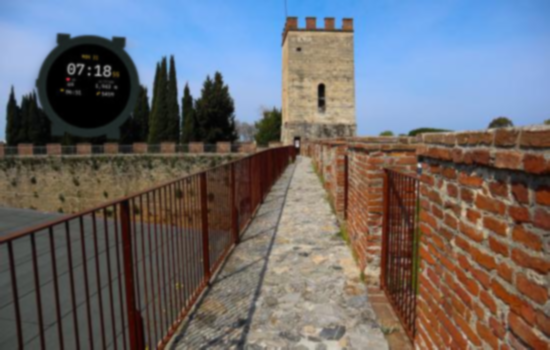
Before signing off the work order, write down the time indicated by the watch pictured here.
7:18
